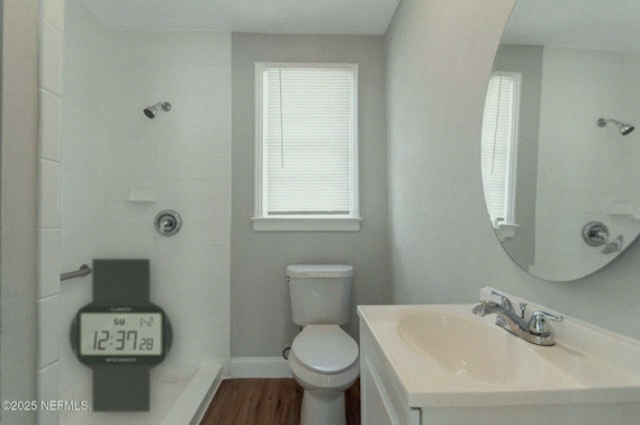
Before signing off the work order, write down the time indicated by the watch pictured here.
12:37:28
